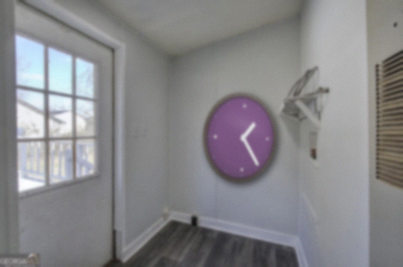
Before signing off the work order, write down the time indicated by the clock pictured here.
1:24
